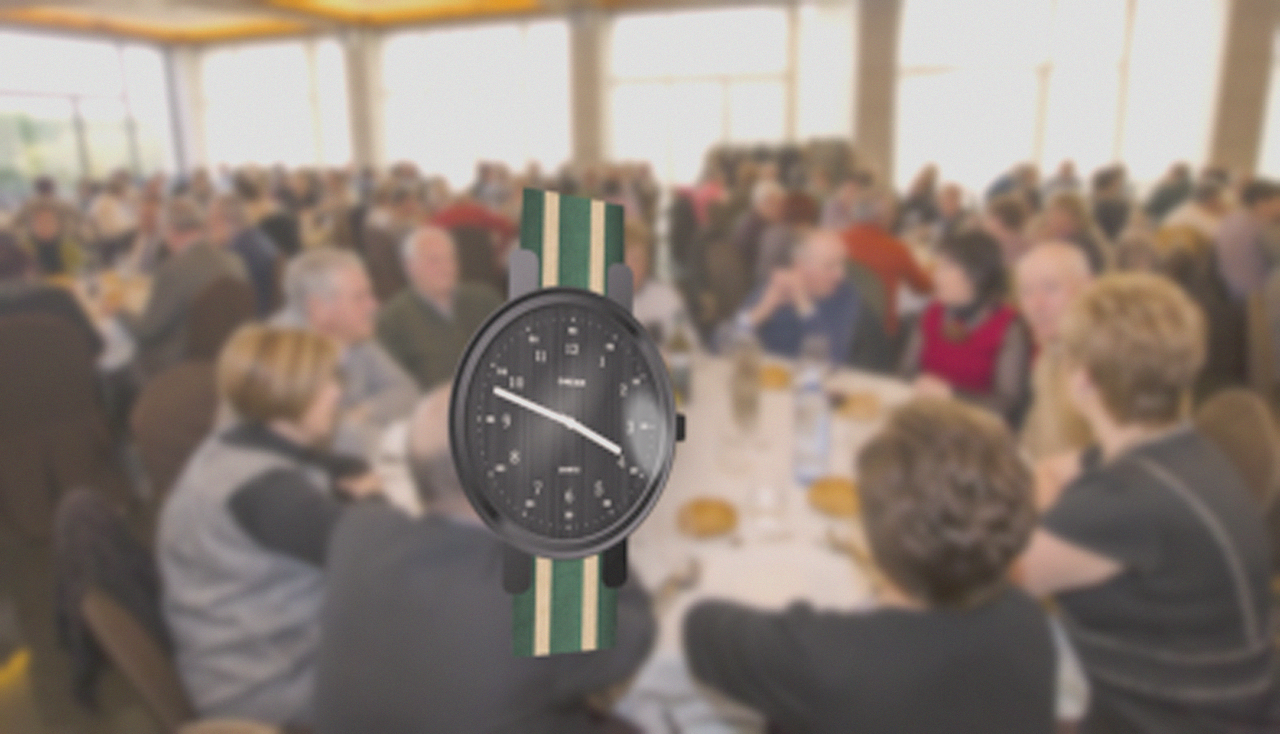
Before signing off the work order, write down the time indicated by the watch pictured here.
3:48
